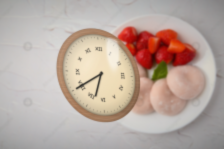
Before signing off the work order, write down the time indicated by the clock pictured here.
6:40
